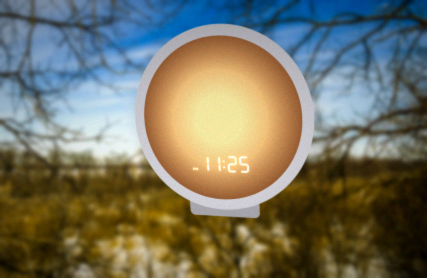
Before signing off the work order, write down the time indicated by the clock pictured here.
11:25
